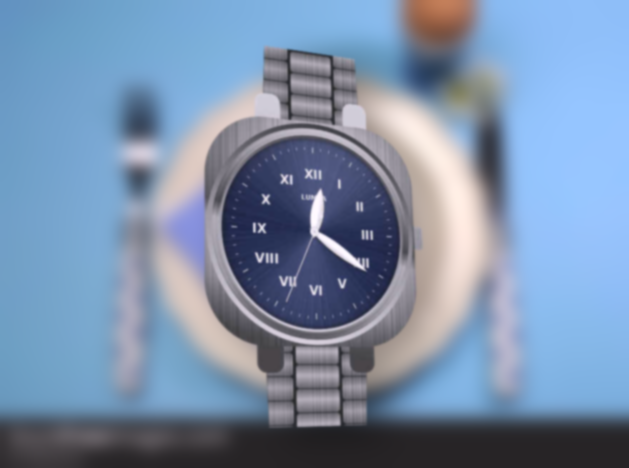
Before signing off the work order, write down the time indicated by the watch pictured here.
12:20:34
